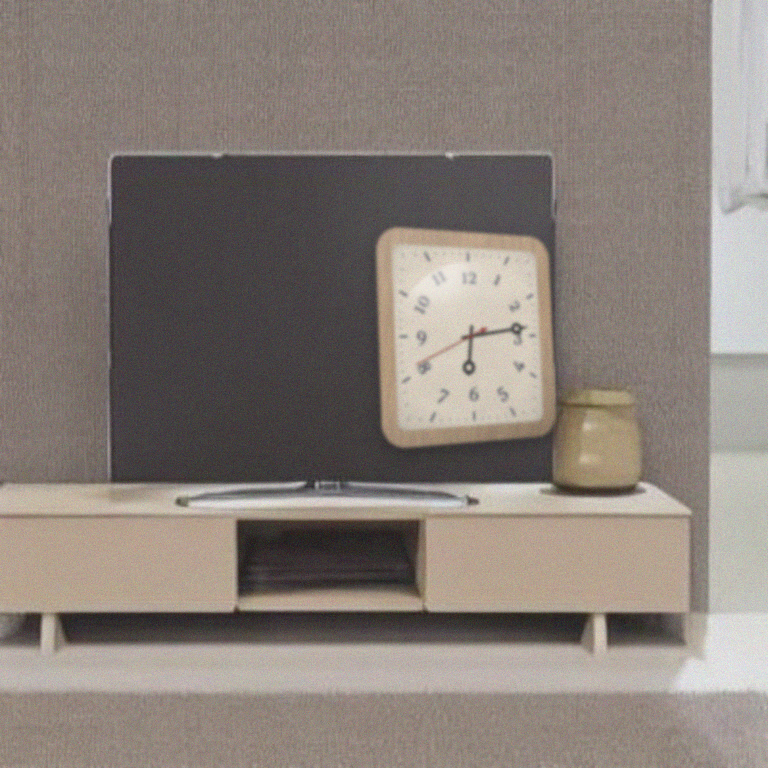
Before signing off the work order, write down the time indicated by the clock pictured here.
6:13:41
